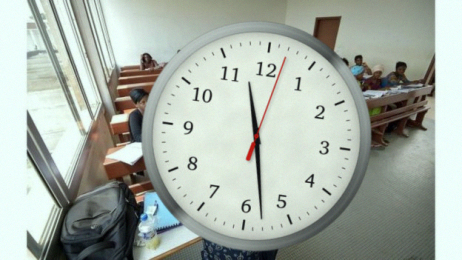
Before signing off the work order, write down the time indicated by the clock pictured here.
11:28:02
